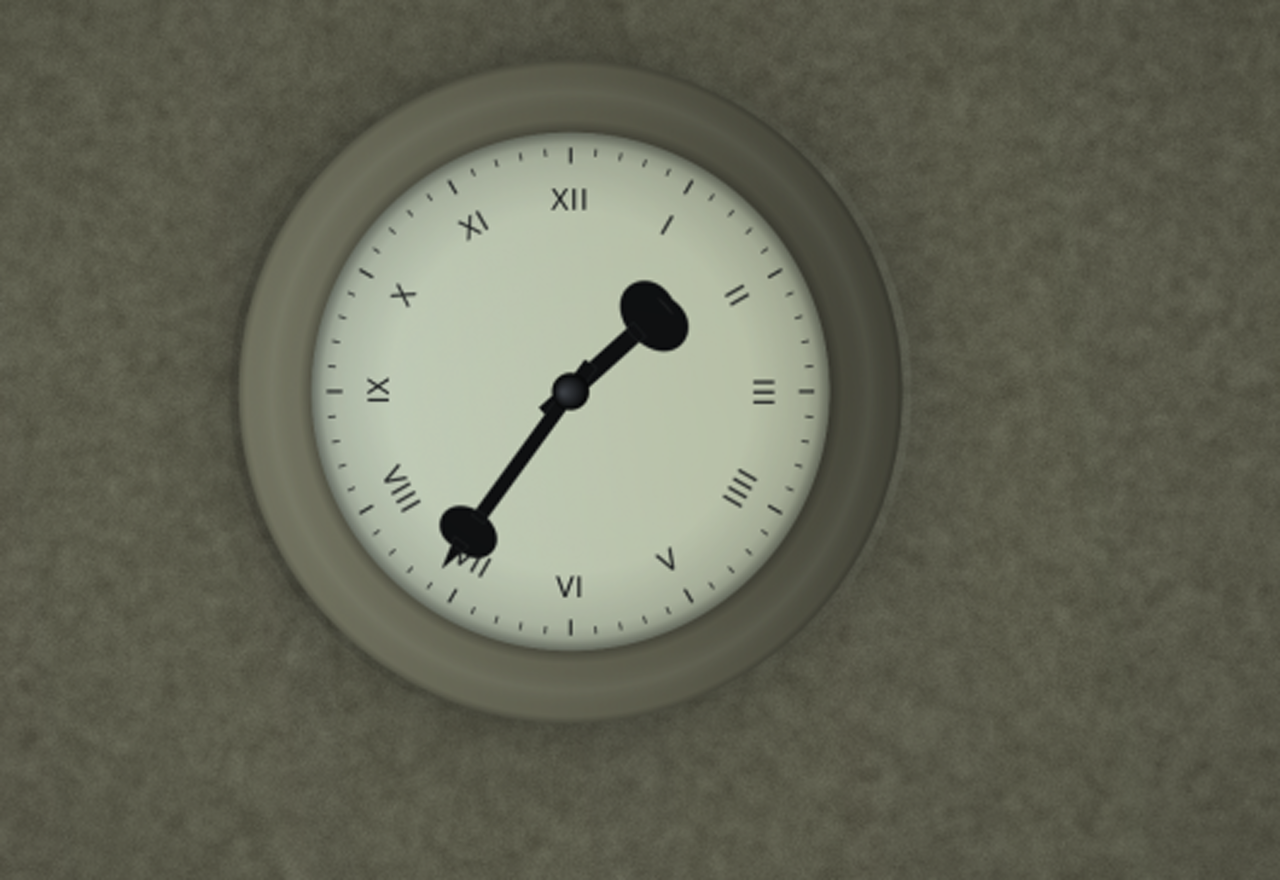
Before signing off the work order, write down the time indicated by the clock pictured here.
1:36
